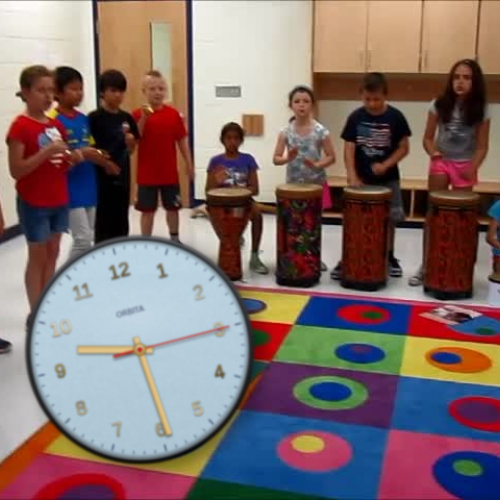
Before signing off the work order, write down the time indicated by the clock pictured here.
9:29:15
